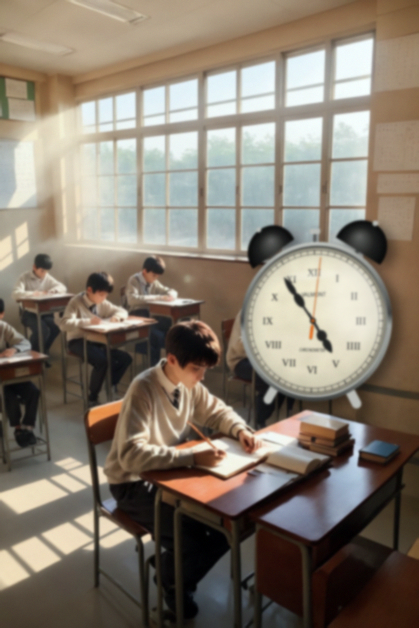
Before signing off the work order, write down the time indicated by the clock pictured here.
4:54:01
